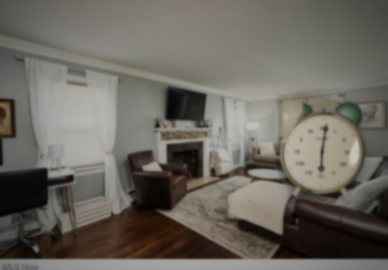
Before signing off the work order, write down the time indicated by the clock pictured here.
6:01
